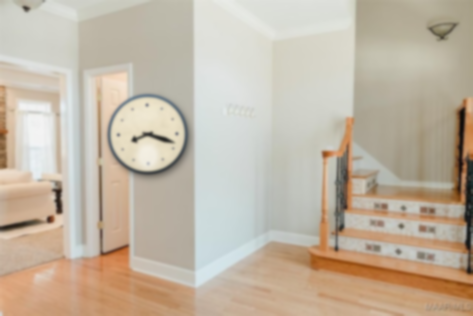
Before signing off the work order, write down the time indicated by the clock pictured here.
8:18
